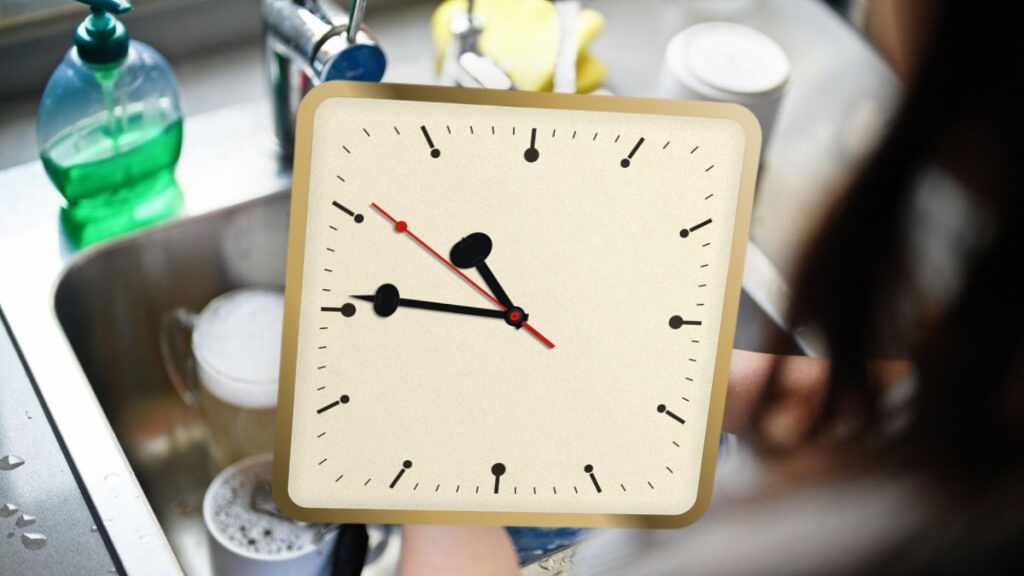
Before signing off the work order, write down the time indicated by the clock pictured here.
10:45:51
